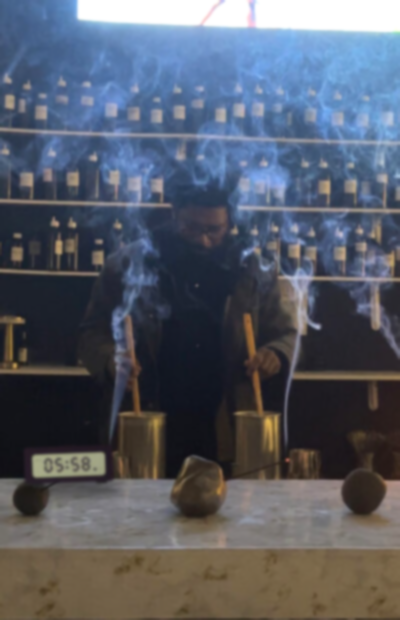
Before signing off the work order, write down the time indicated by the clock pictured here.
5:58
